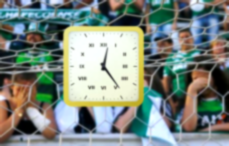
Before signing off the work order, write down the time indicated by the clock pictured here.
12:24
